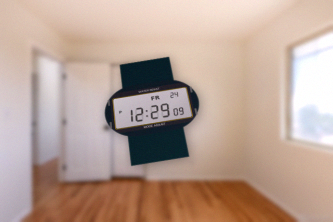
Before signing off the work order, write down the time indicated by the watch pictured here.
12:29:09
